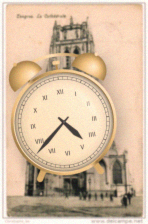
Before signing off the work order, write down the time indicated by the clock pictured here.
4:38
